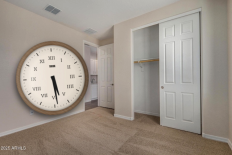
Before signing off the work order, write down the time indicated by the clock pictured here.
5:29
